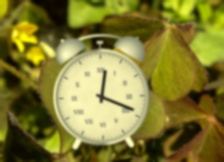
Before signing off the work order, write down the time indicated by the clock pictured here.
12:19
